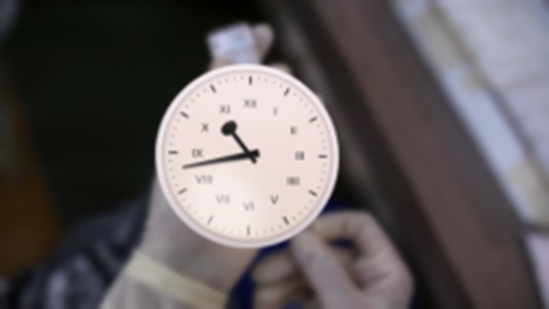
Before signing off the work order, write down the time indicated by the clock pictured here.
10:43
